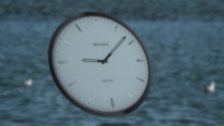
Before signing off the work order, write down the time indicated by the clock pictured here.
9:08
